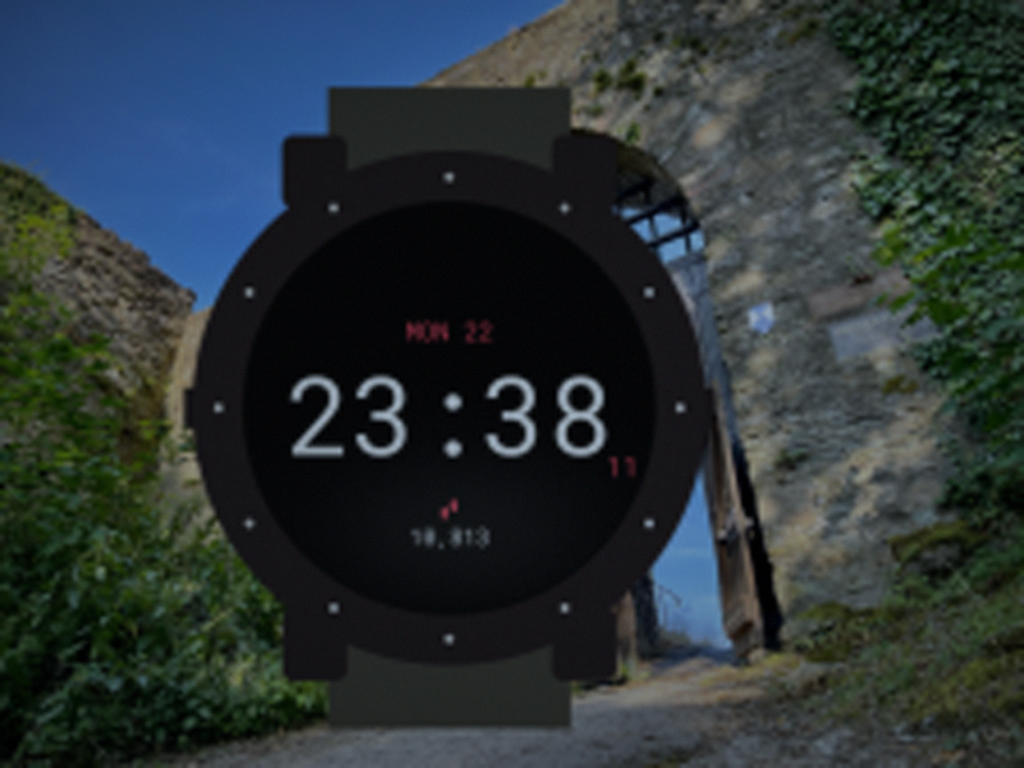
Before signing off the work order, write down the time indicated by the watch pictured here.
23:38
